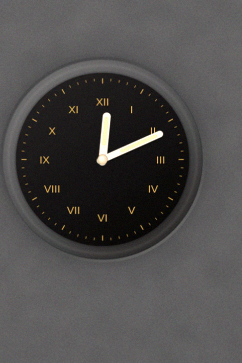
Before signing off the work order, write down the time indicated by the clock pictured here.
12:11
